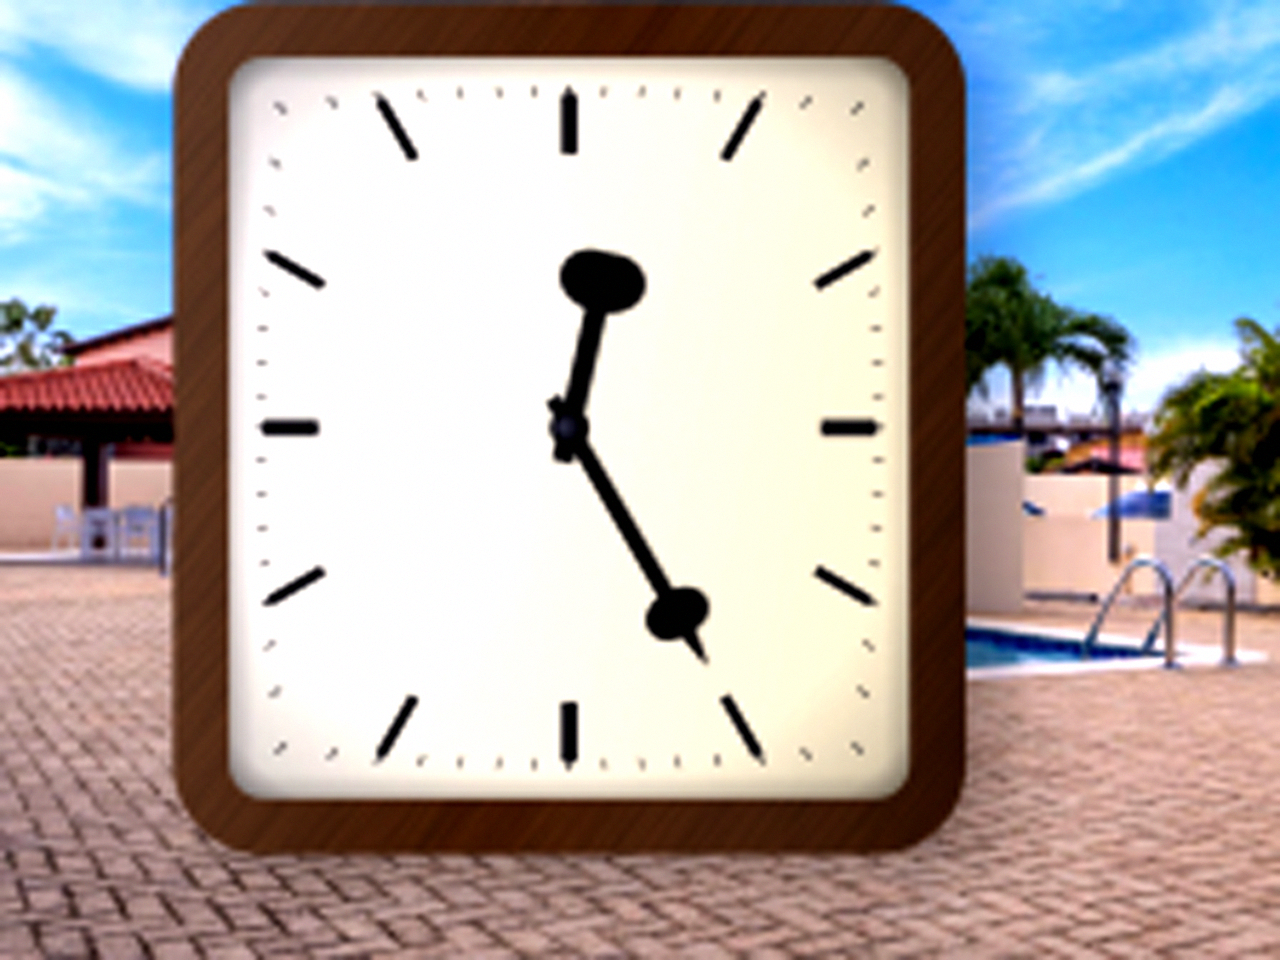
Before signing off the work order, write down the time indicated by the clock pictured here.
12:25
